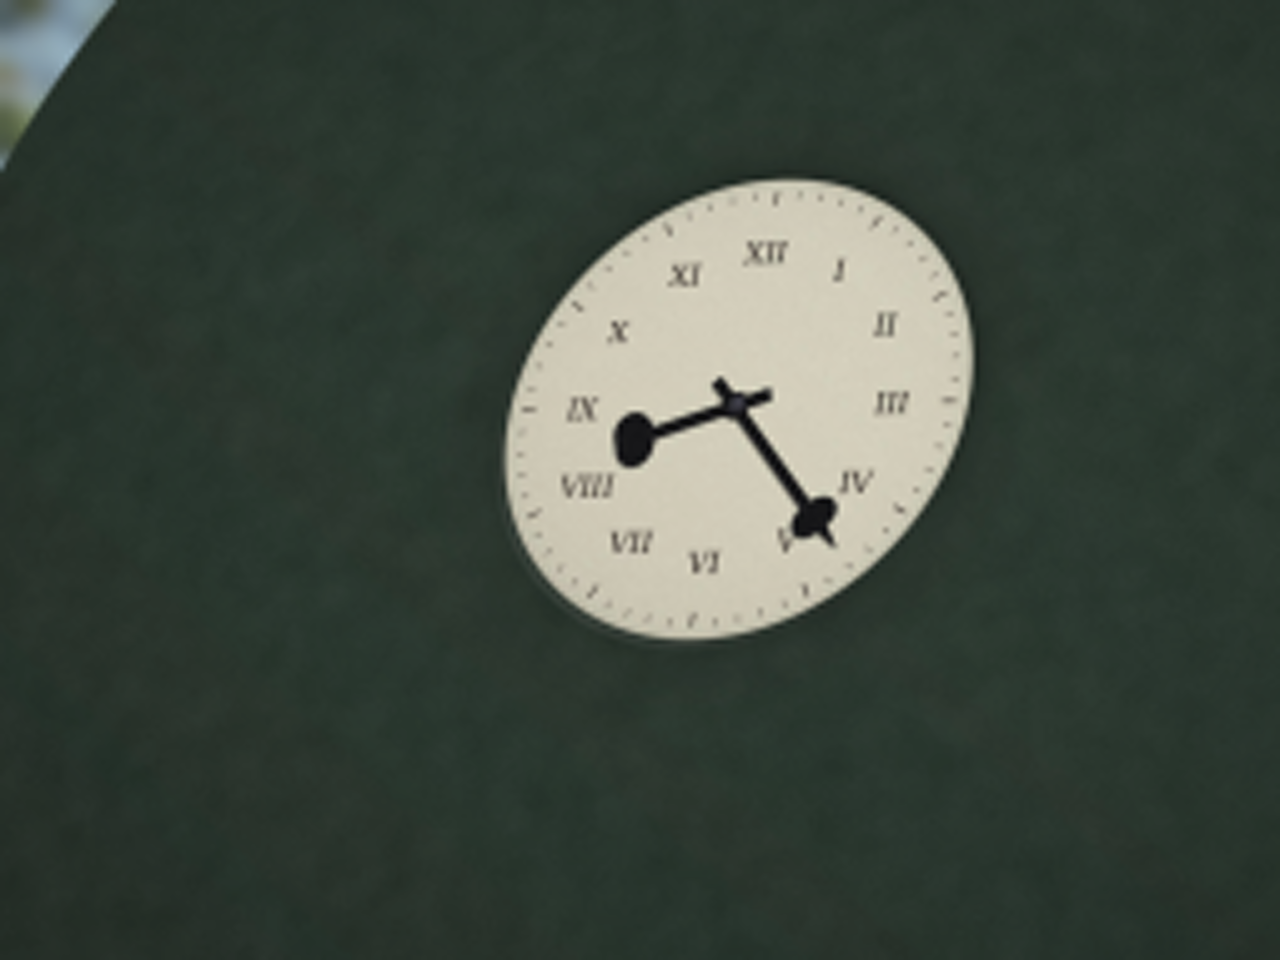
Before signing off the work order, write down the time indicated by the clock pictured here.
8:23
